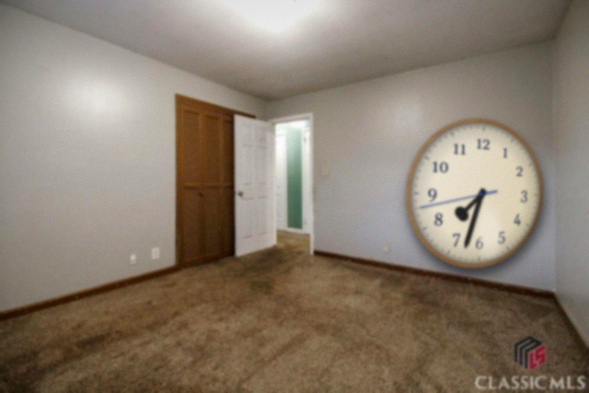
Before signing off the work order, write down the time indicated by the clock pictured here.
7:32:43
